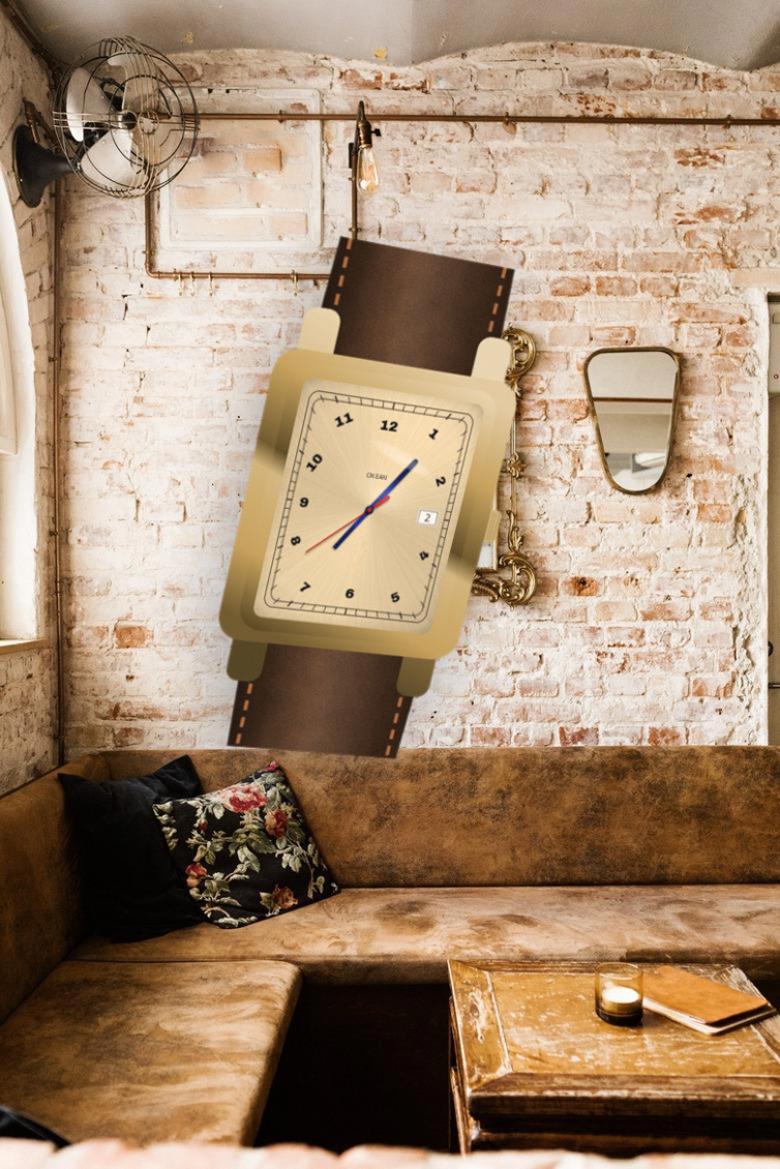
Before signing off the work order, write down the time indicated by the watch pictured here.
7:05:38
